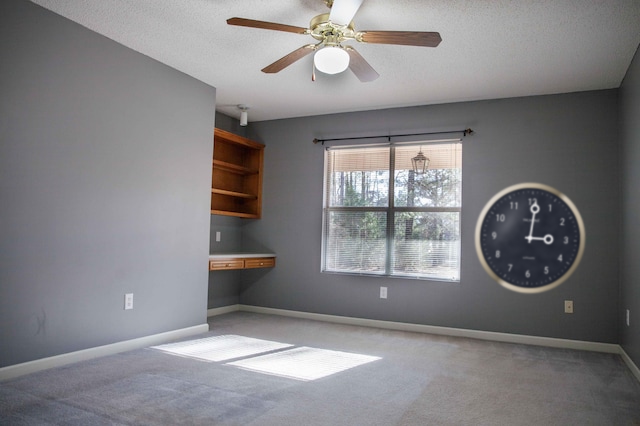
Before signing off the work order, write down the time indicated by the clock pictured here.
3:01
